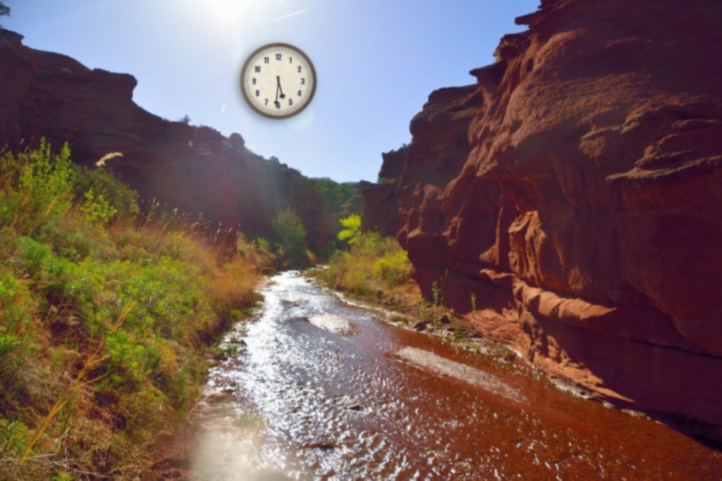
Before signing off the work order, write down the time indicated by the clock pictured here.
5:31
